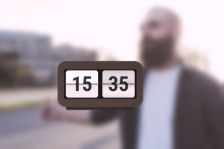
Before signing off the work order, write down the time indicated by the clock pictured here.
15:35
